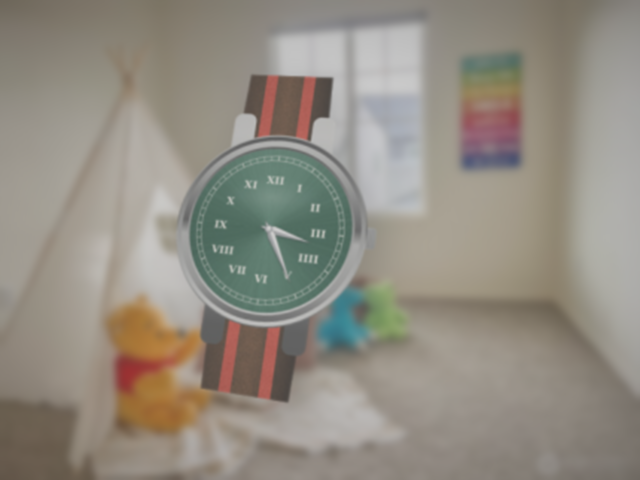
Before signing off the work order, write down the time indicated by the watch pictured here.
3:25
